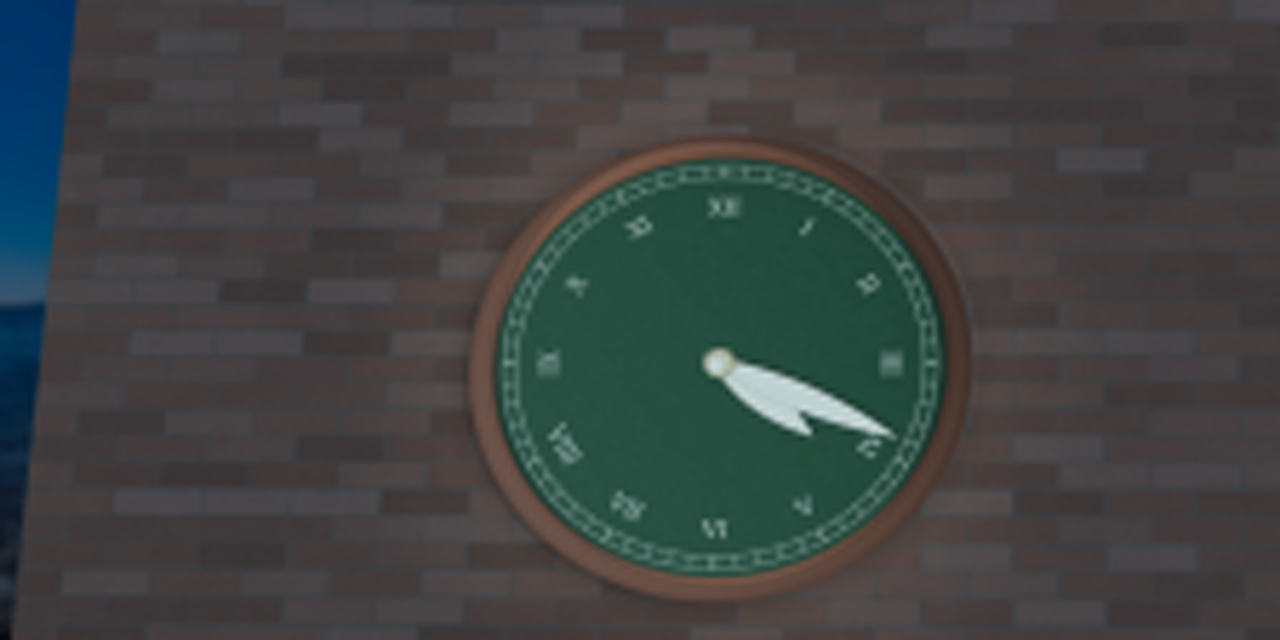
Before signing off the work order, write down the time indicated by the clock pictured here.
4:19
